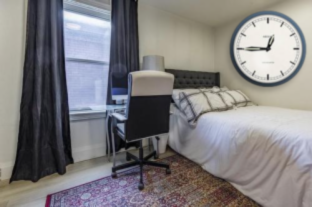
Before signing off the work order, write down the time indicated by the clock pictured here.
12:45
